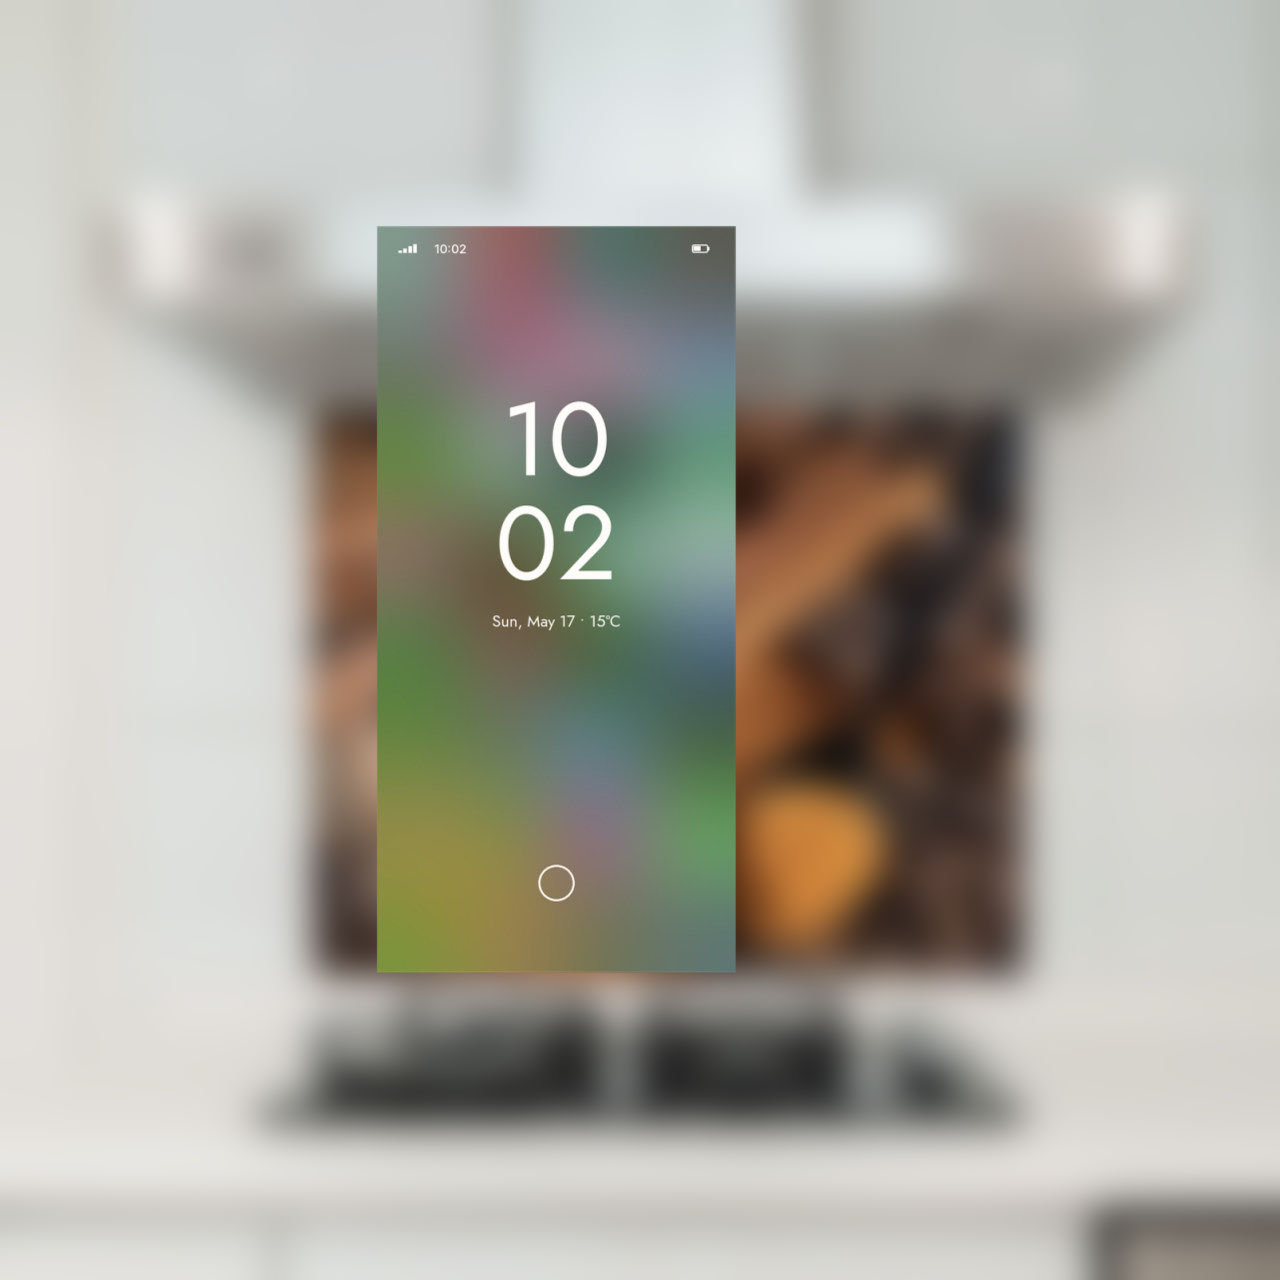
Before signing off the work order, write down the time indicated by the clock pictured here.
10:02
